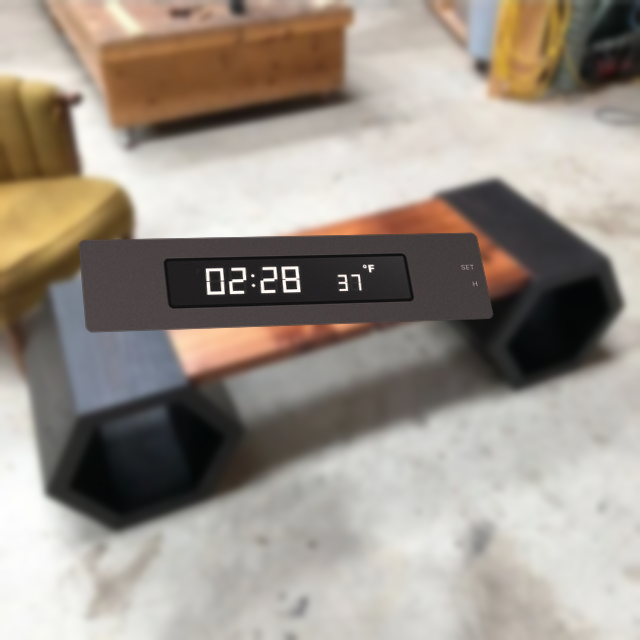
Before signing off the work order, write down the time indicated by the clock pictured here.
2:28
